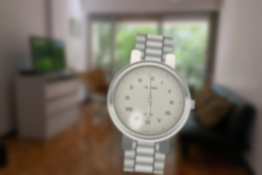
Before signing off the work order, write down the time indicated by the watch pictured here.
5:59
